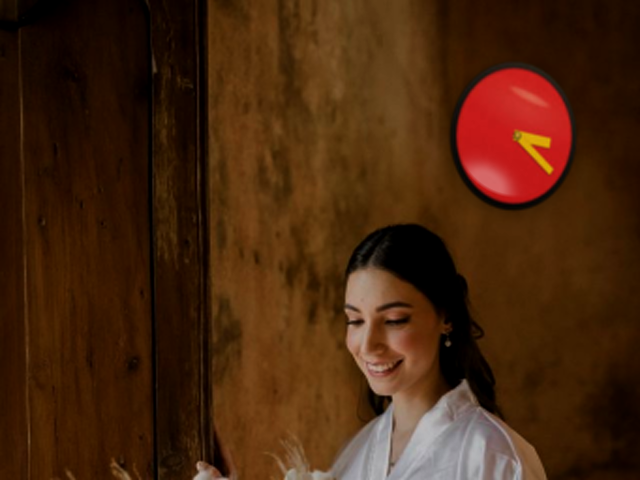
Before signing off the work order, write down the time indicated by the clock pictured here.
3:22
